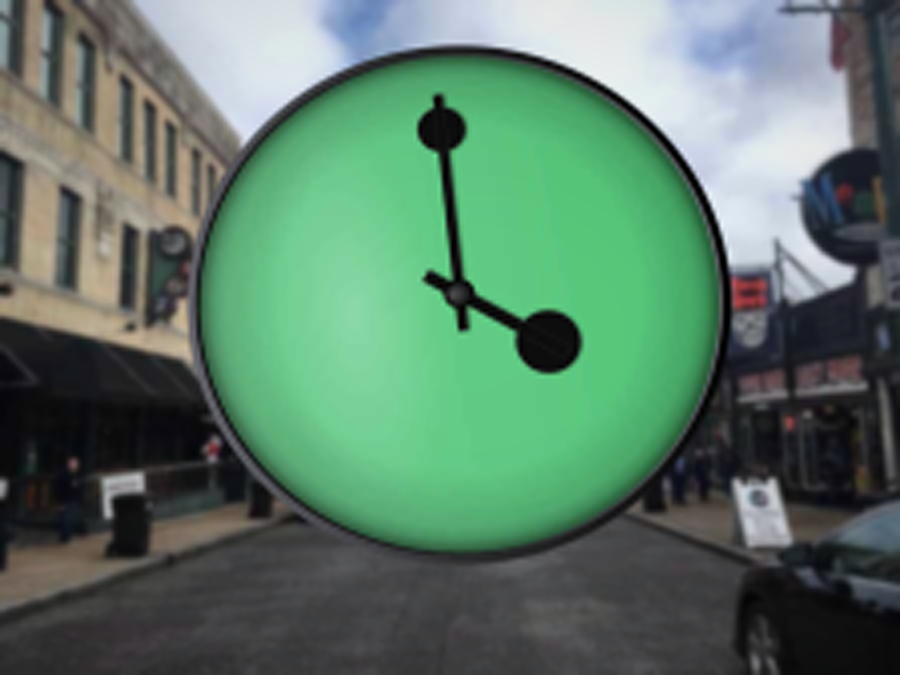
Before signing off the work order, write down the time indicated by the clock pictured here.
3:59
